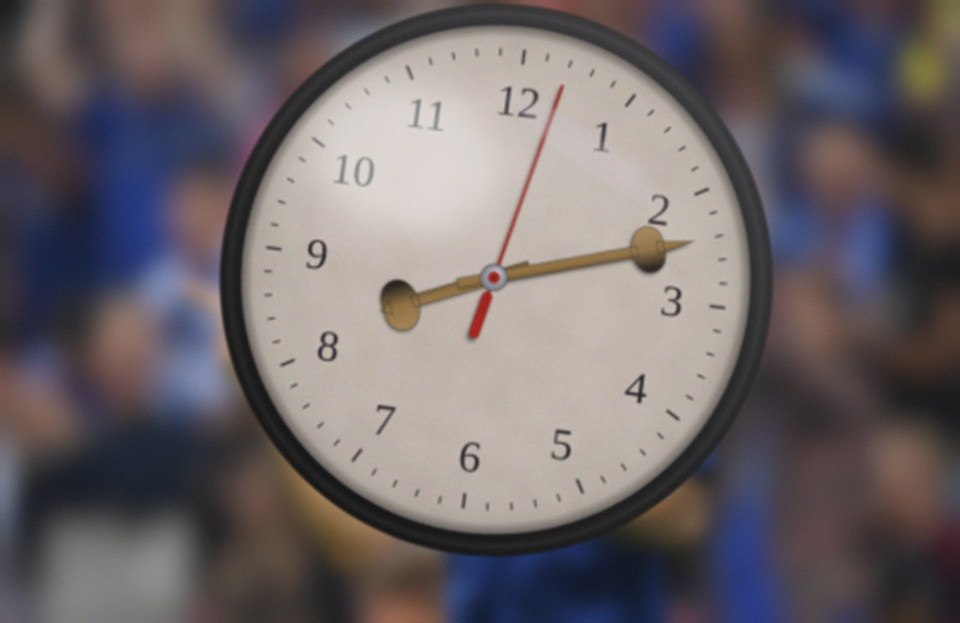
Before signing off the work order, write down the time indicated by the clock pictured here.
8:12:02
